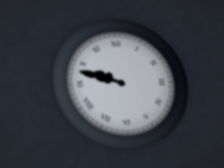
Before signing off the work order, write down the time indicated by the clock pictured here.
9:48
